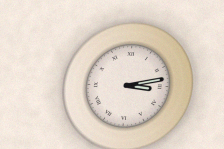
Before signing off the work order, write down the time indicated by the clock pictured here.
3:13
